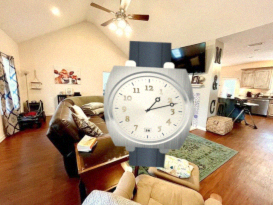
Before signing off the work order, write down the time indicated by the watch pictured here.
1:12
